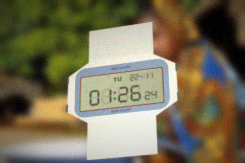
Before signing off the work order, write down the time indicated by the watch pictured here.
1:26
